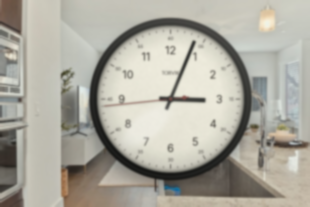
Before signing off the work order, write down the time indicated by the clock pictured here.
3:03:44
